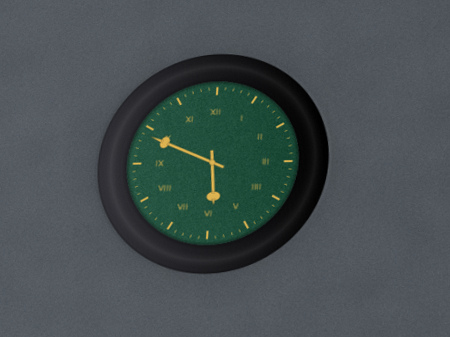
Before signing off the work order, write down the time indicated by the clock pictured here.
5:49
